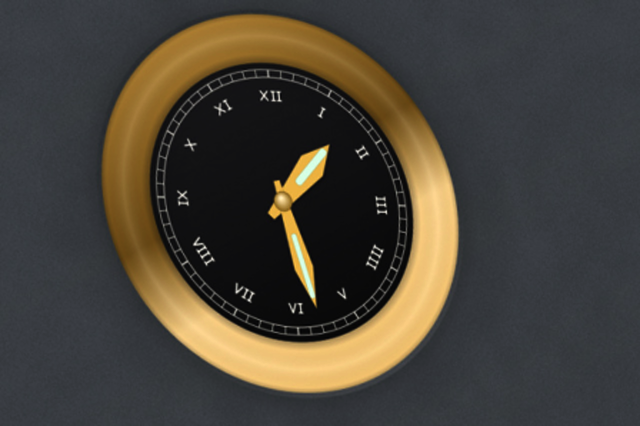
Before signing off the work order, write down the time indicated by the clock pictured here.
1:28
